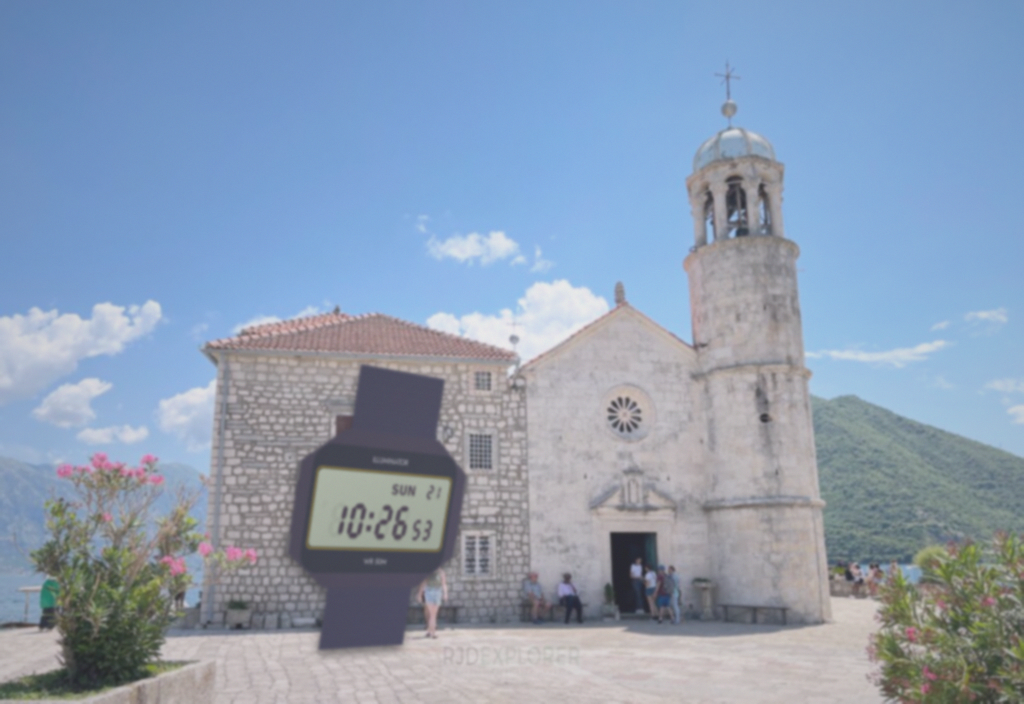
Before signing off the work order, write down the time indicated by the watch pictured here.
10:26:53
